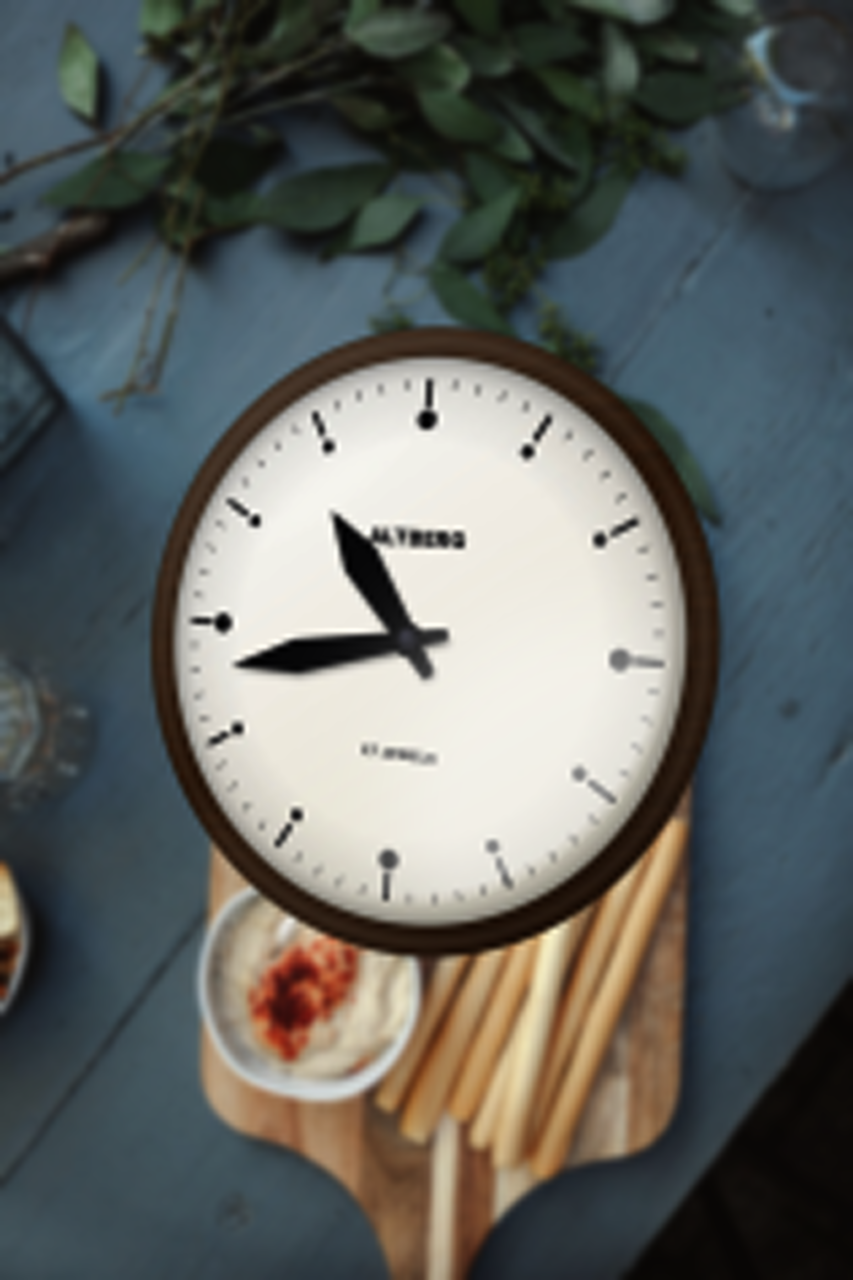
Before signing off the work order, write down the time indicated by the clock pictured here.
10:43
